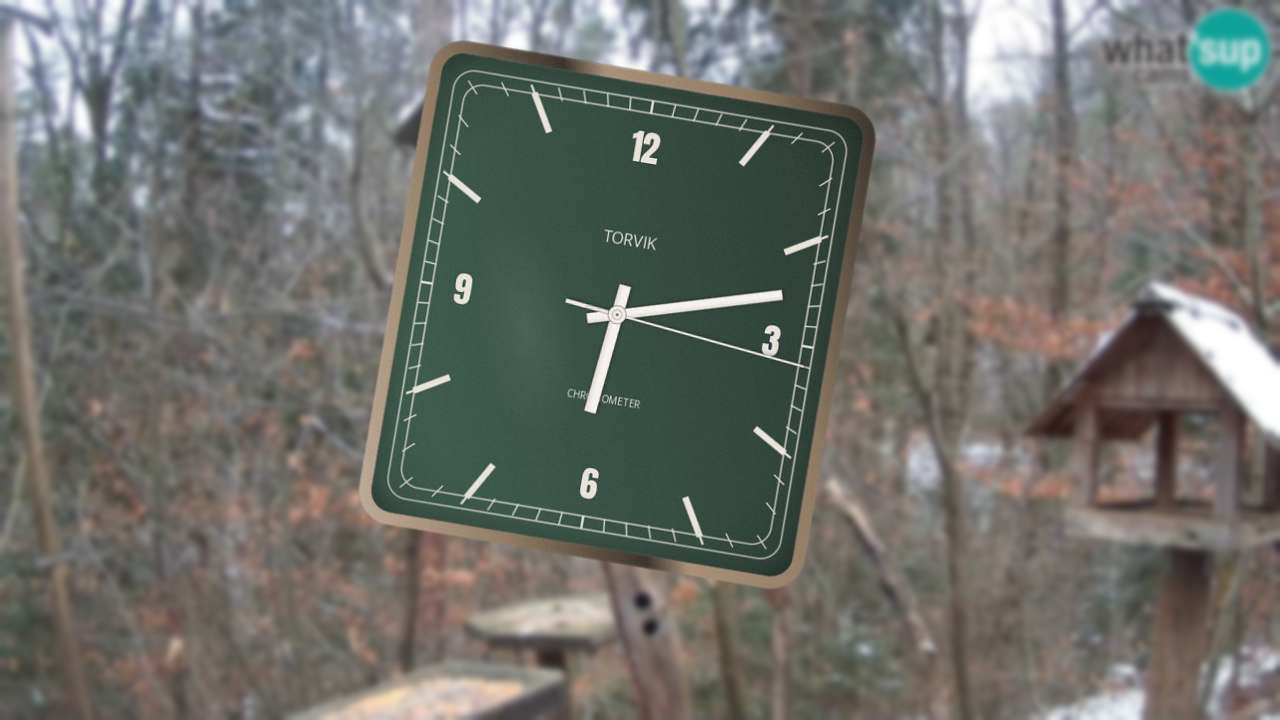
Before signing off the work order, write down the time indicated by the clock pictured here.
6:12:16
